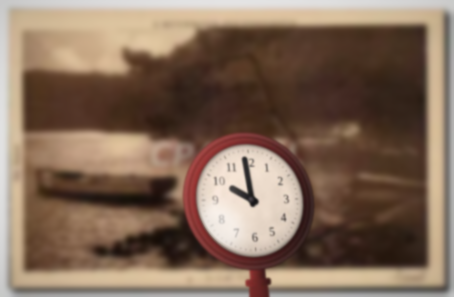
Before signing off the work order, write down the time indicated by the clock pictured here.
9:59
